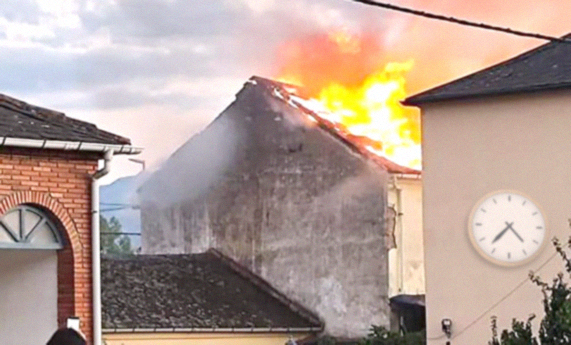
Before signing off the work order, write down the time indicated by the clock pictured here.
4:37
